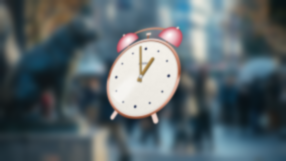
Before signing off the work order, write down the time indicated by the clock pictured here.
12:58
